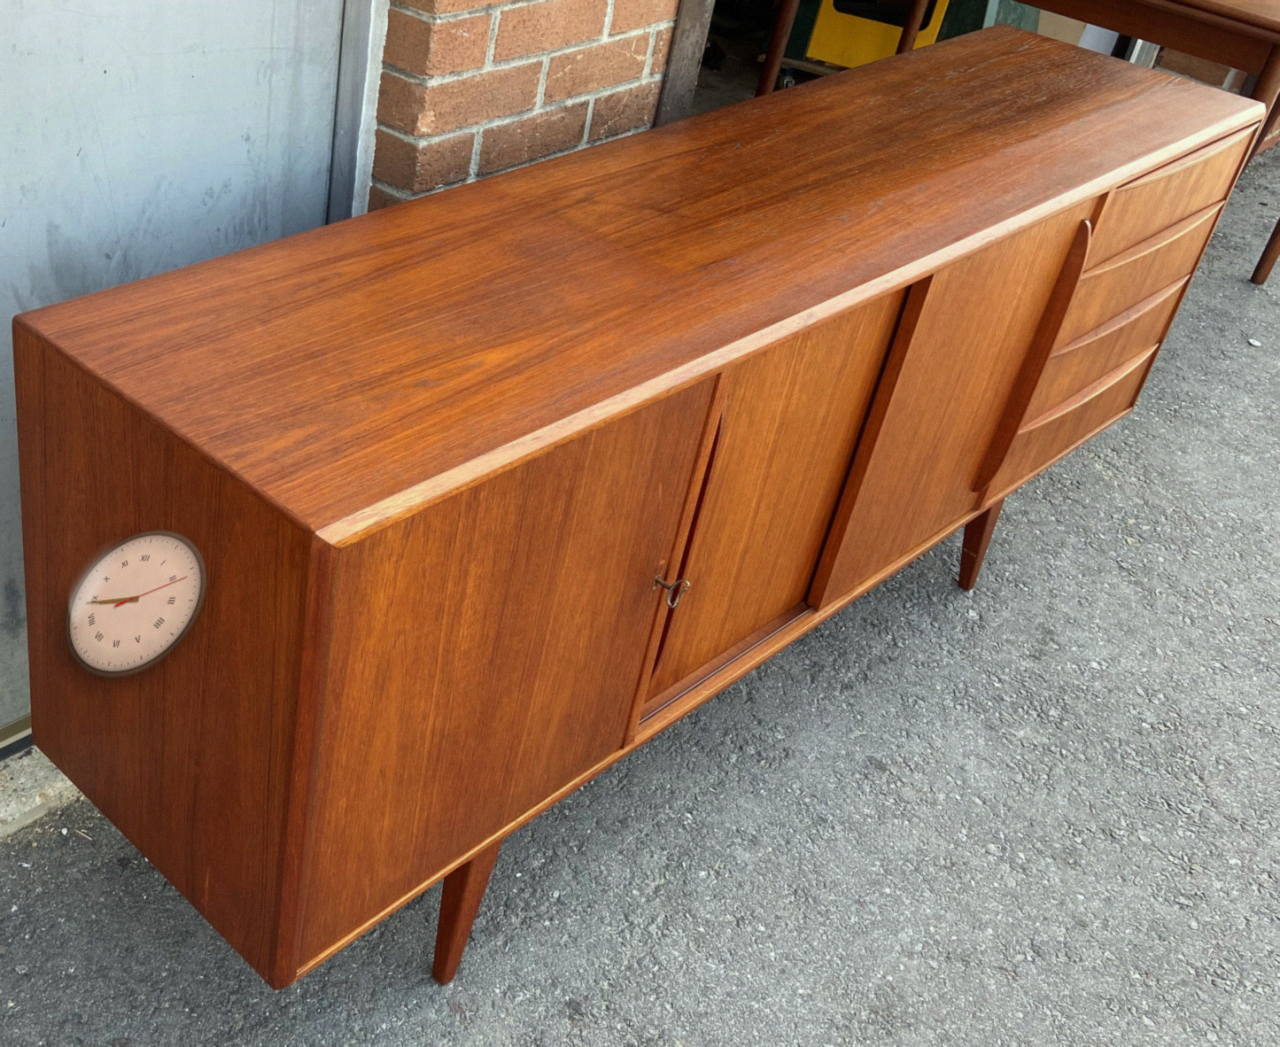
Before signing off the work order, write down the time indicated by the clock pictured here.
8:44:11
